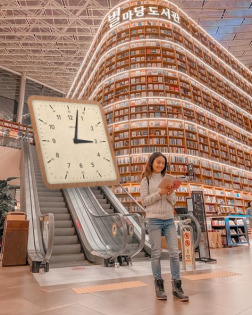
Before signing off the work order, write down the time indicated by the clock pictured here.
3:03
